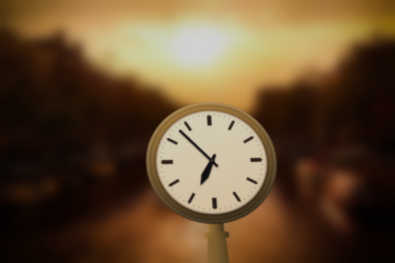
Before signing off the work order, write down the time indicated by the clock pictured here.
6:53
